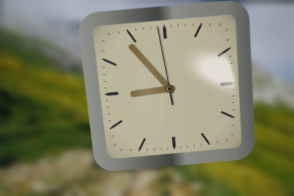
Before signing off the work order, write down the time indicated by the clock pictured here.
8:53:59
